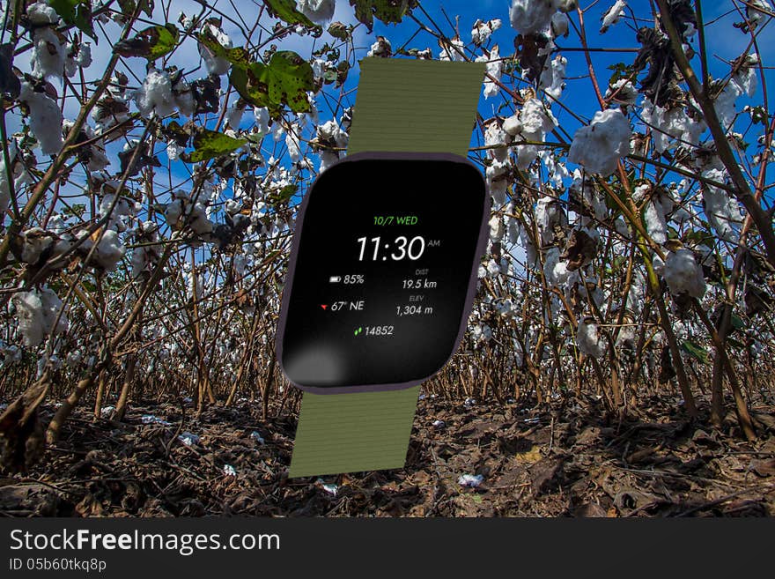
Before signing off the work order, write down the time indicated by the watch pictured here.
11:30
